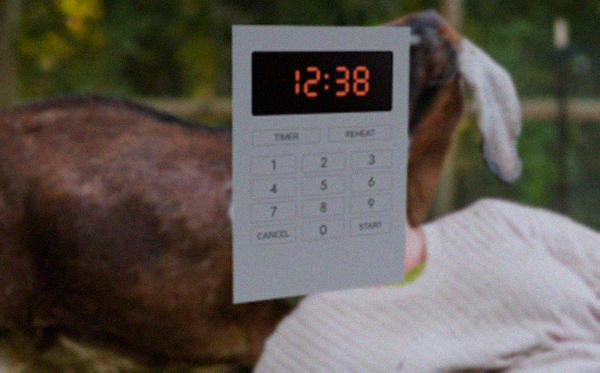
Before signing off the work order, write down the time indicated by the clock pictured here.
12:38
